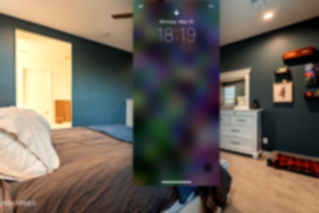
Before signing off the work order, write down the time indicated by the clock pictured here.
18:19
